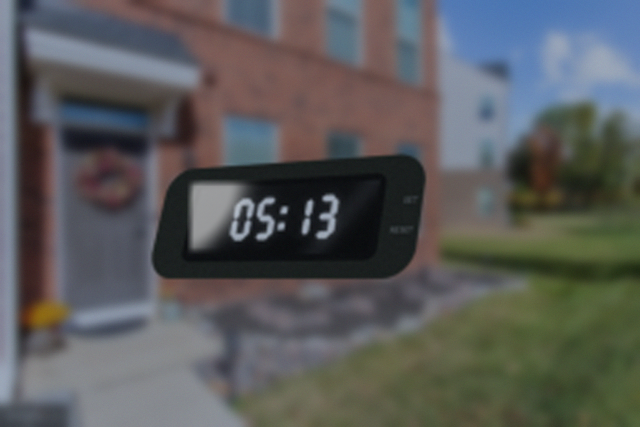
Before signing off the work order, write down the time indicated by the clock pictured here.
5:13
